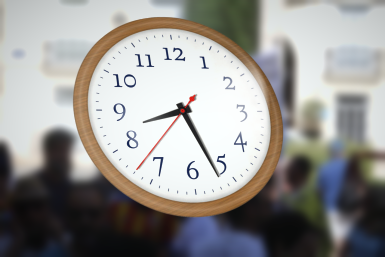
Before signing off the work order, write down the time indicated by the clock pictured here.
8:26:37
